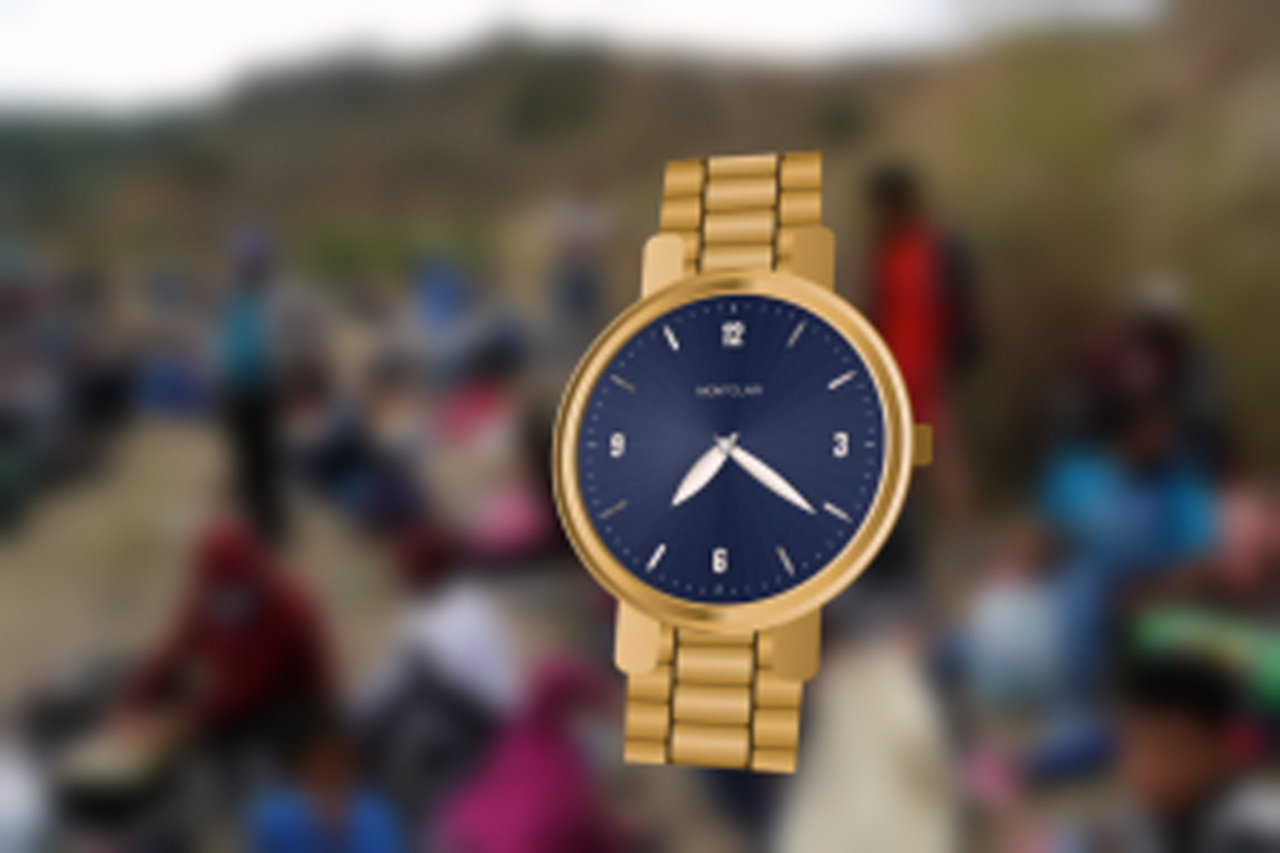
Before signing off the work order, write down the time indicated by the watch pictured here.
7:21
